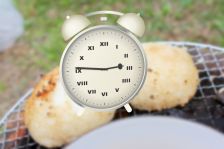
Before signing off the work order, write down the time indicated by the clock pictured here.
2:46
